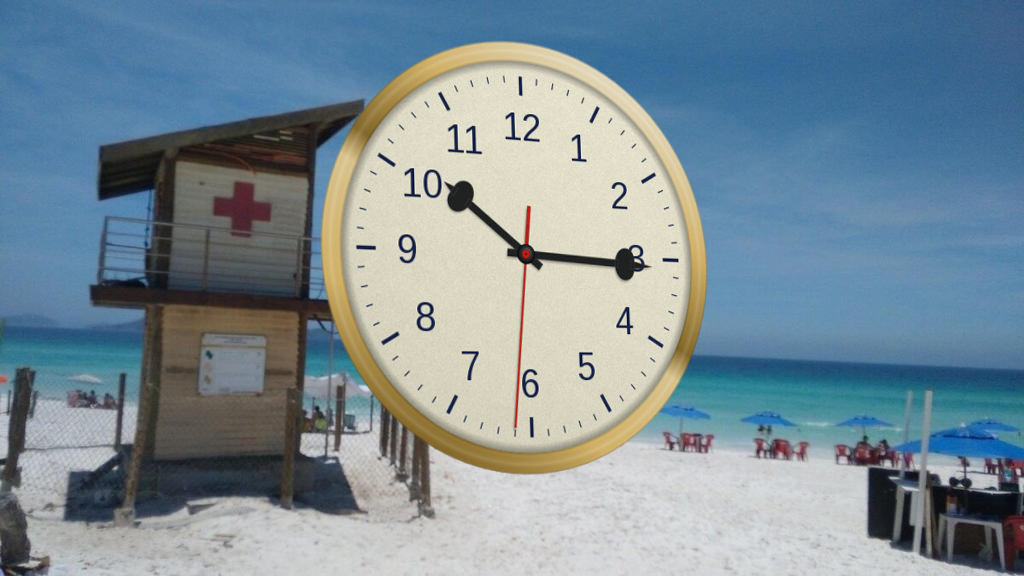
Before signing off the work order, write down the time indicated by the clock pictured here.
10:15:31
